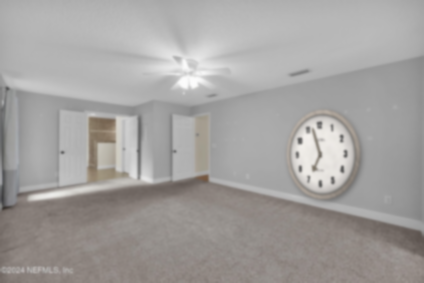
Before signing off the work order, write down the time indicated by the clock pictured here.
6:57
